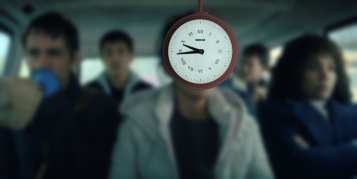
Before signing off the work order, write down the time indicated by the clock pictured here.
9:44
